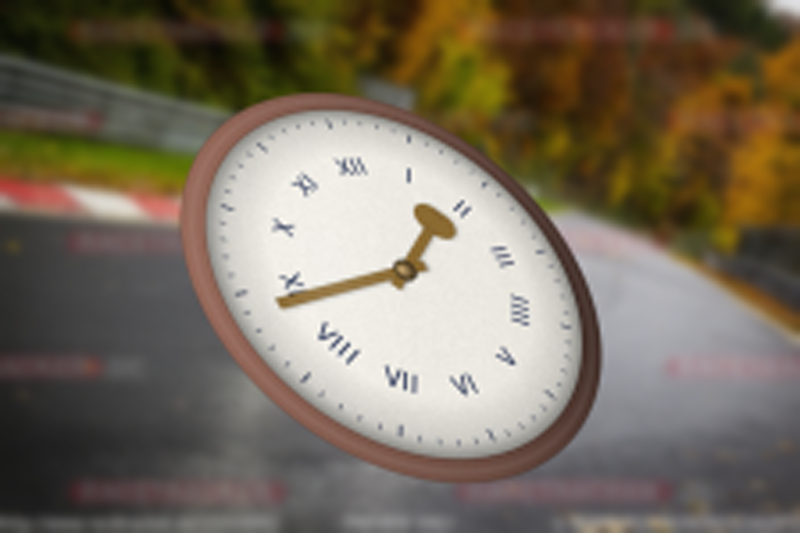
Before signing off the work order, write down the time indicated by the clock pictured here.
1:44
